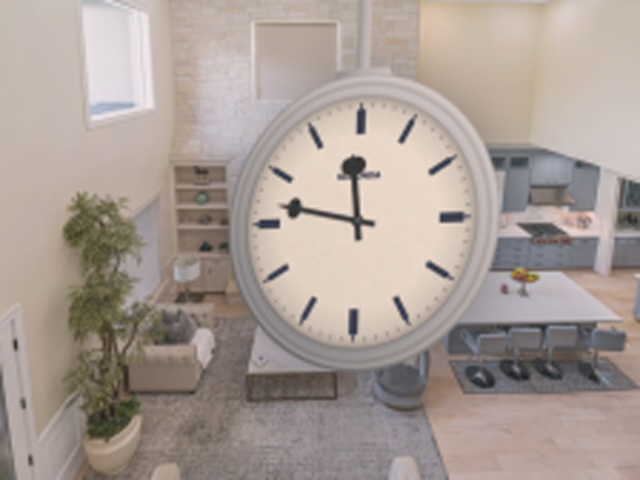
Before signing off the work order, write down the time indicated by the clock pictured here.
11:47
